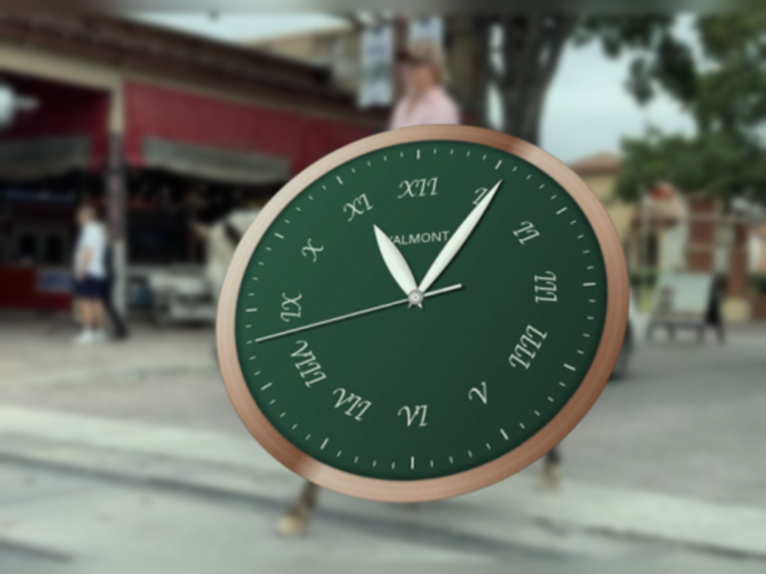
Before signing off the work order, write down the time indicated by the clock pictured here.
11:05:43
